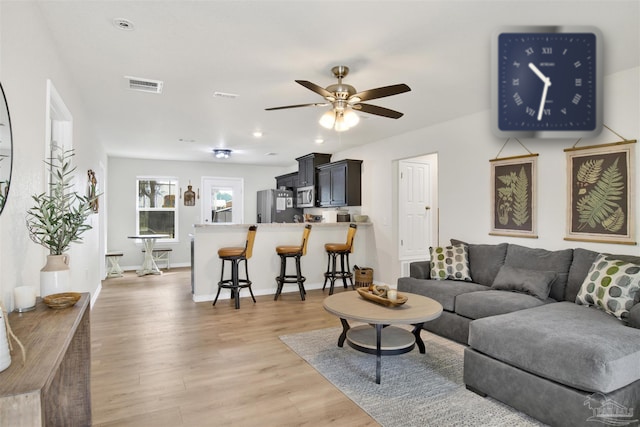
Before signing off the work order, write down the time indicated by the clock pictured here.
10:32
